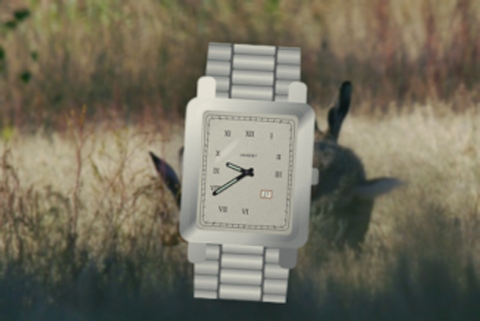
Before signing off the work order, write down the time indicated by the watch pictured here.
9:39
